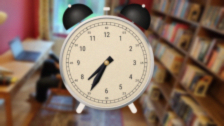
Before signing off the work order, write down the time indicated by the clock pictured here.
7:35
